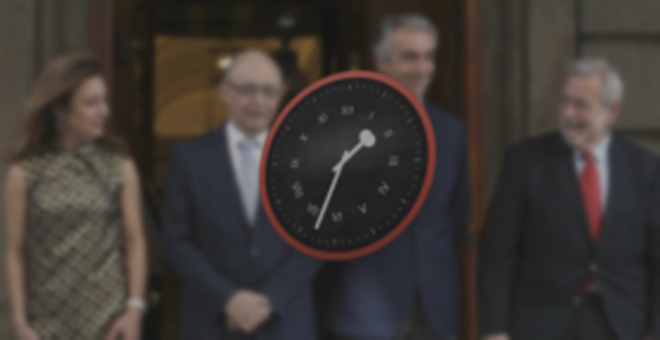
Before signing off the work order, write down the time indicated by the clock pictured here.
1:33
